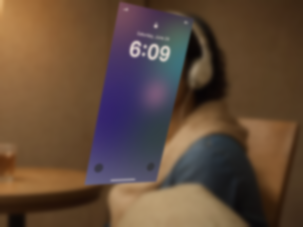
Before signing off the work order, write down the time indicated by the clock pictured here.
6:09
